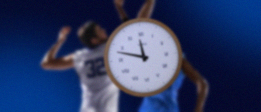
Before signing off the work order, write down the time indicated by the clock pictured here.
11:48
